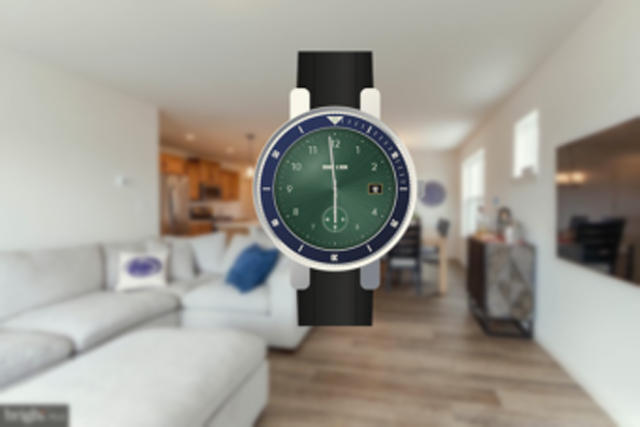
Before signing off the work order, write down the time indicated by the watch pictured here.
5:59
